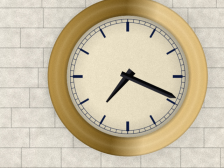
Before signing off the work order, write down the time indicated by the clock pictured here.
7:19
